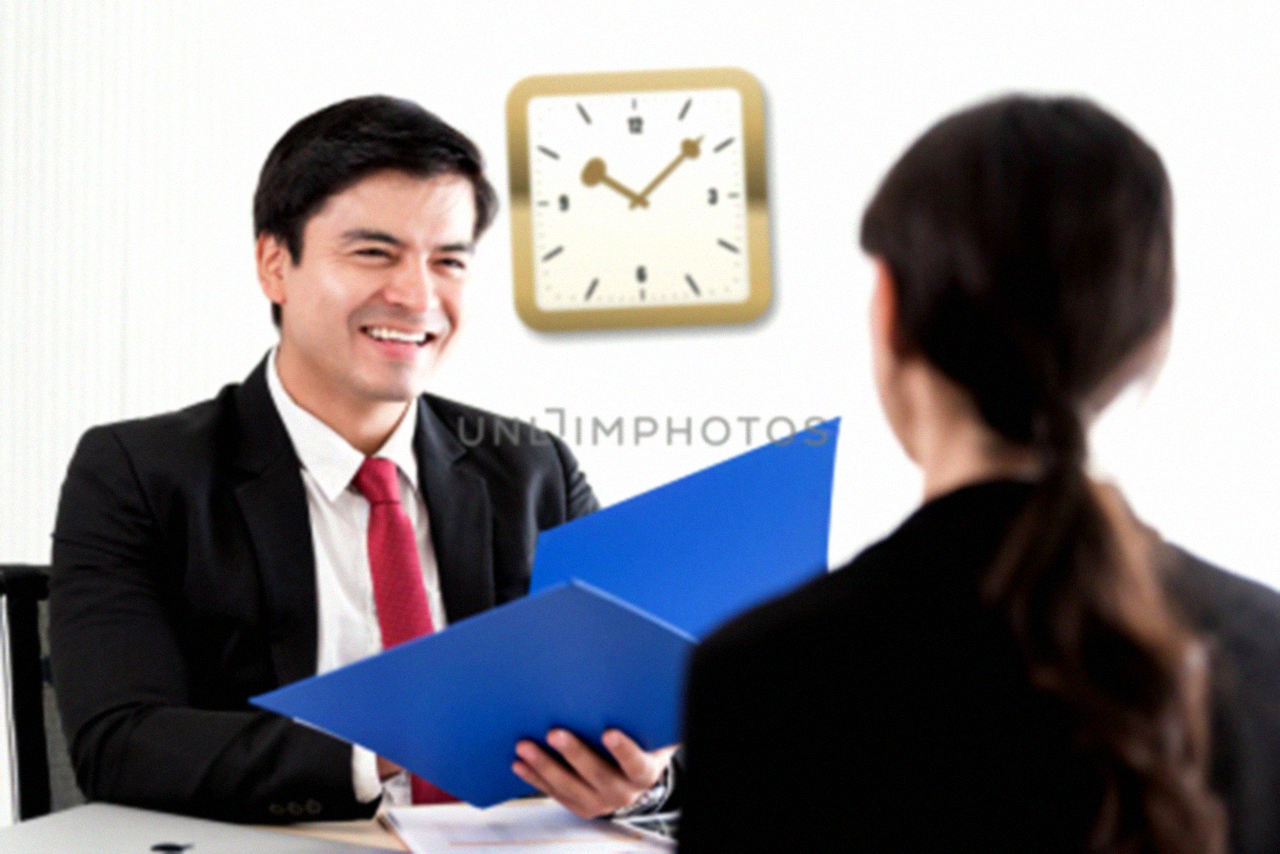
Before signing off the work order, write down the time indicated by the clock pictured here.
10:08
